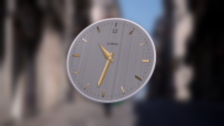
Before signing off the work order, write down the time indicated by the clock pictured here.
10:32
